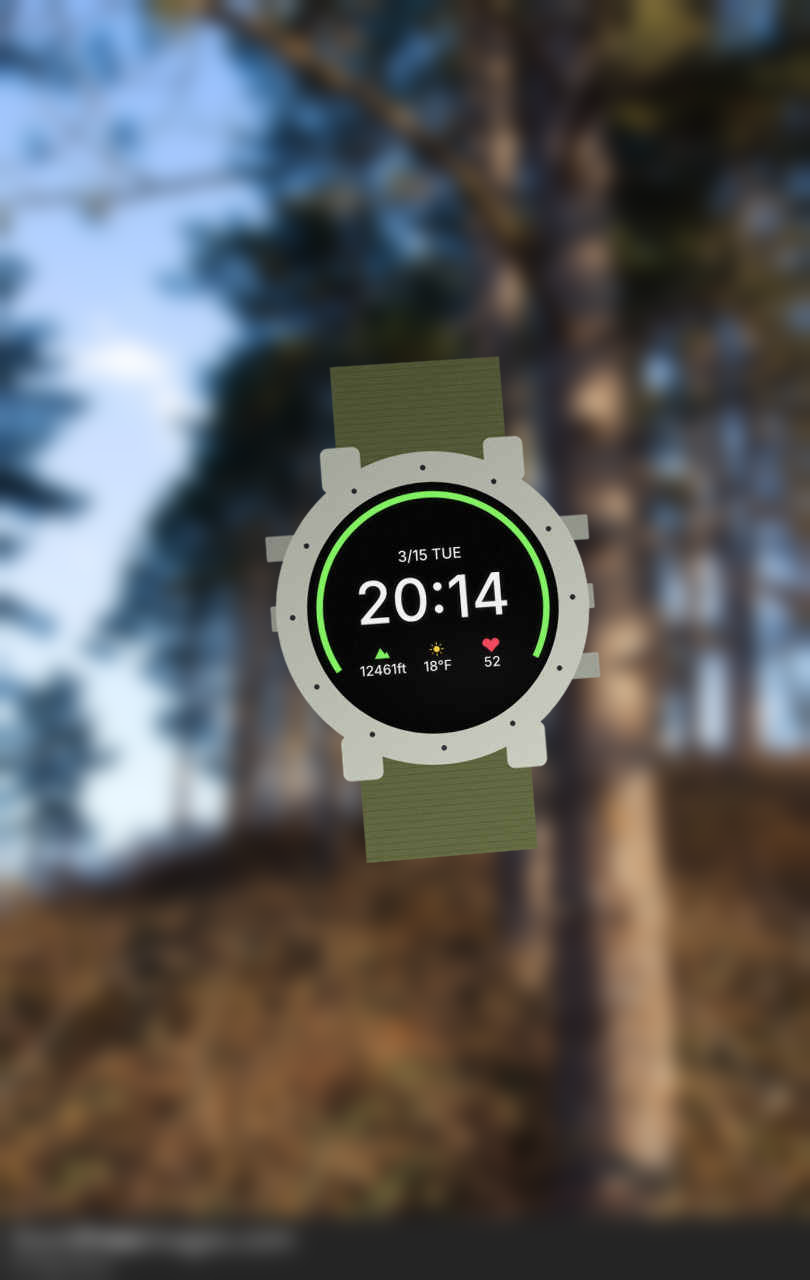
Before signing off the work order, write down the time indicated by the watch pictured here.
20:14
